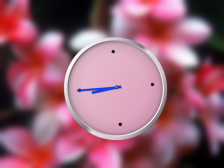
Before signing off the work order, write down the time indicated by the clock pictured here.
8:45
